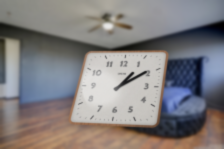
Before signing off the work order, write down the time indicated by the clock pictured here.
1:09
